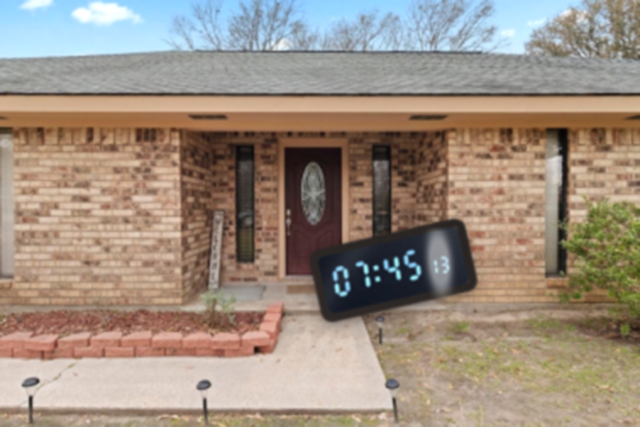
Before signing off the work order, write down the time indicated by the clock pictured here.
7:45:13
